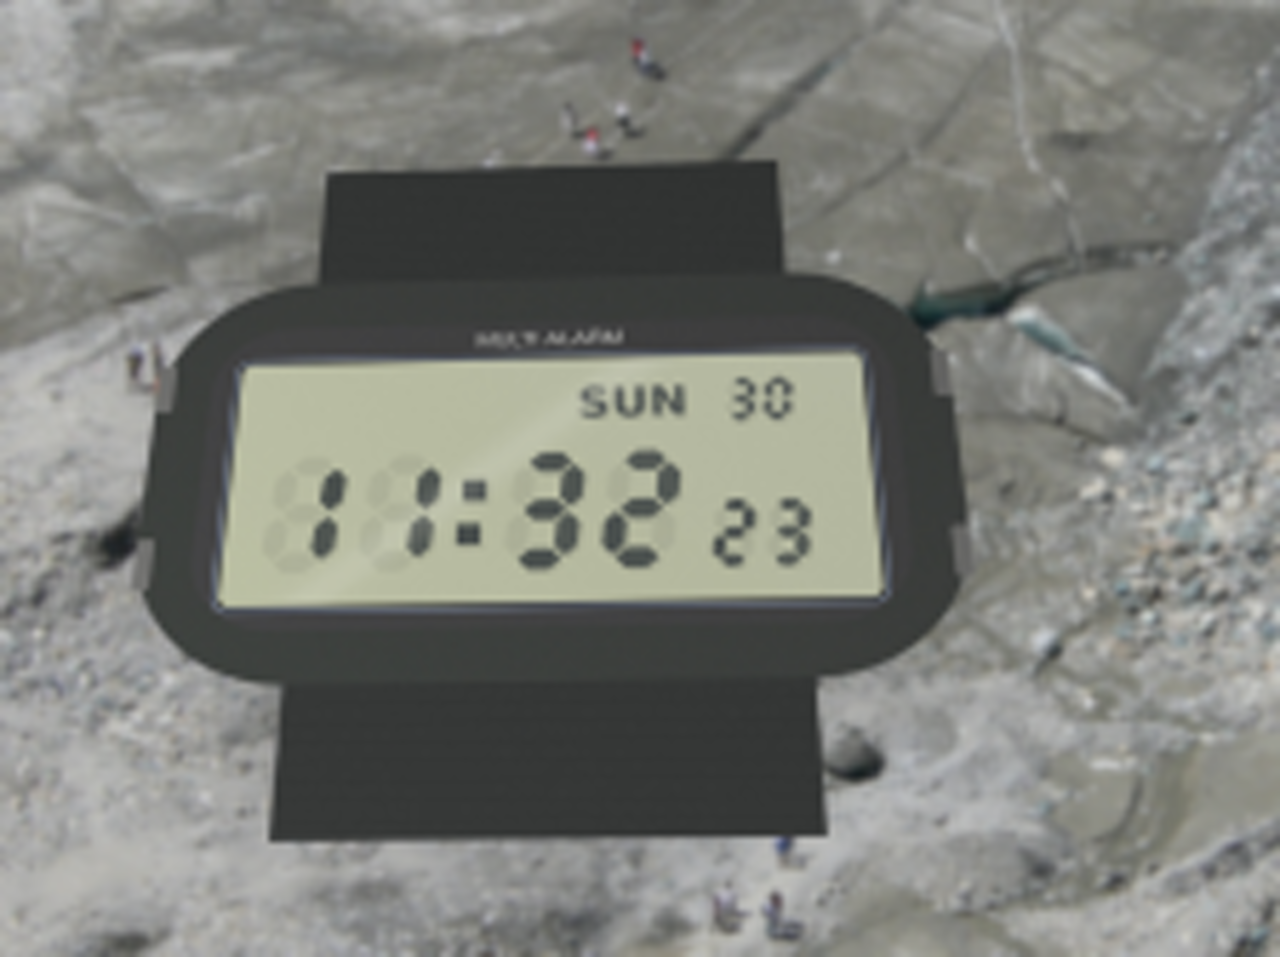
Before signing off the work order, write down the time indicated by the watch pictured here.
11:32:23
